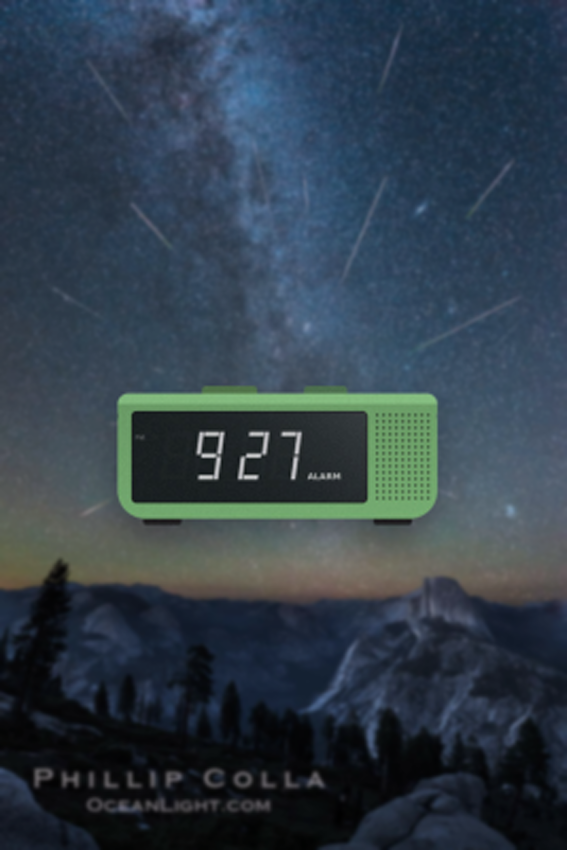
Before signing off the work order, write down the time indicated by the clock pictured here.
9:27
